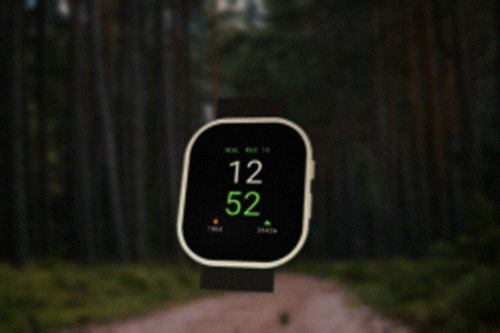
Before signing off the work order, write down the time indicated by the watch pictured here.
12:52
